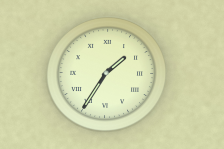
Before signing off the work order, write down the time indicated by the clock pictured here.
1:35
